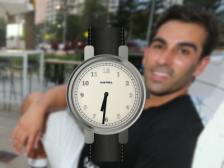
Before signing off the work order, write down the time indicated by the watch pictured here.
6:31
